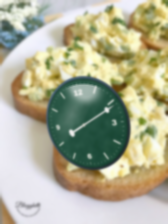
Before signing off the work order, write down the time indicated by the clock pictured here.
8:11
